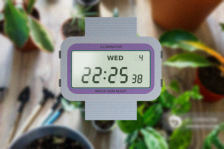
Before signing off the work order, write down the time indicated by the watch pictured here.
22:25:38
